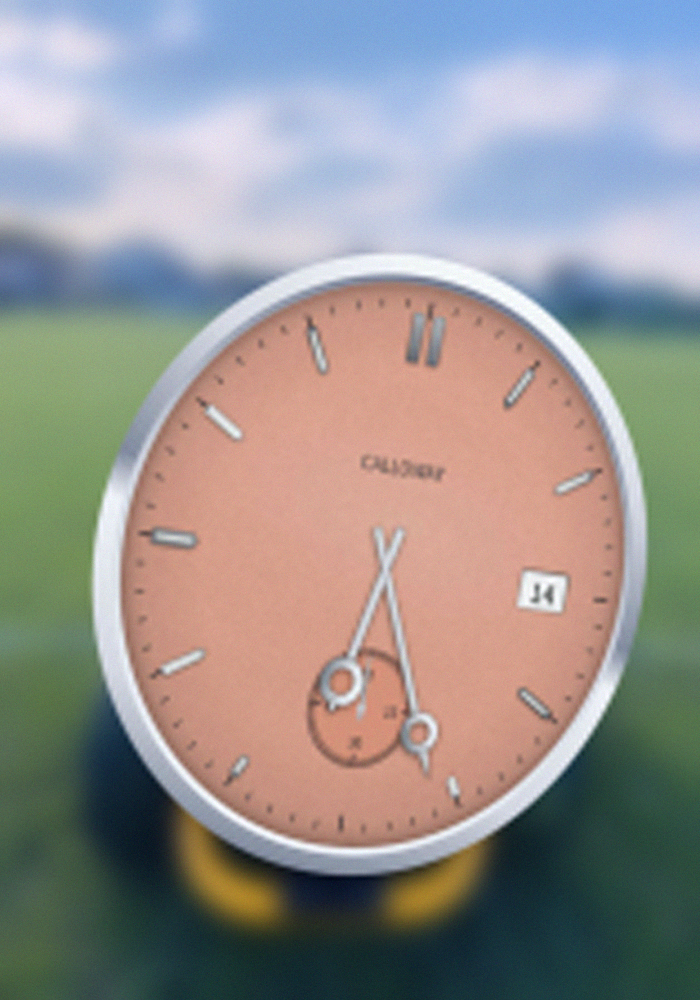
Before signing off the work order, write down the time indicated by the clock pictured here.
6:26
